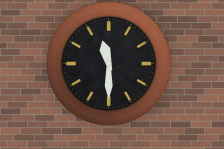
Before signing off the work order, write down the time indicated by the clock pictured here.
11:30
